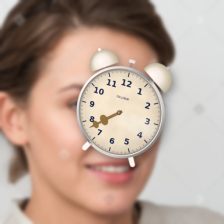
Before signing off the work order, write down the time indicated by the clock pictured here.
7:38
